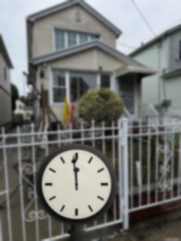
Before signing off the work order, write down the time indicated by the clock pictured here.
11:59
